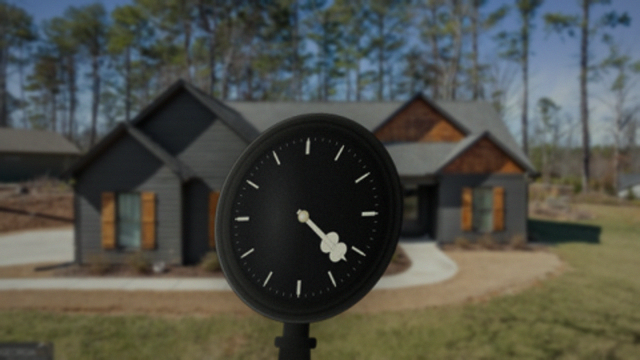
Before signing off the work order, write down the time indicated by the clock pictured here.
4:22
